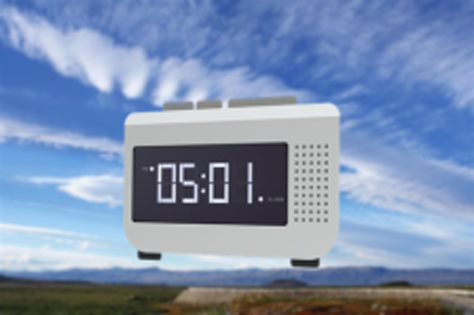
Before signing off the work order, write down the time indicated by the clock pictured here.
5:01
